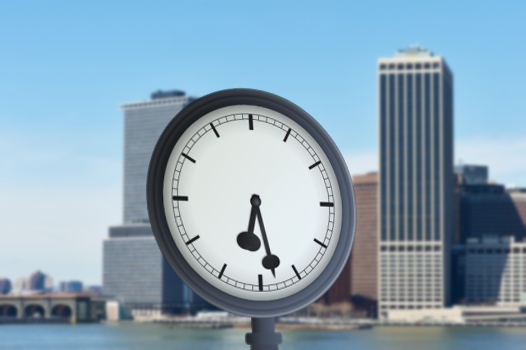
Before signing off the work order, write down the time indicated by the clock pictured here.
6:28
